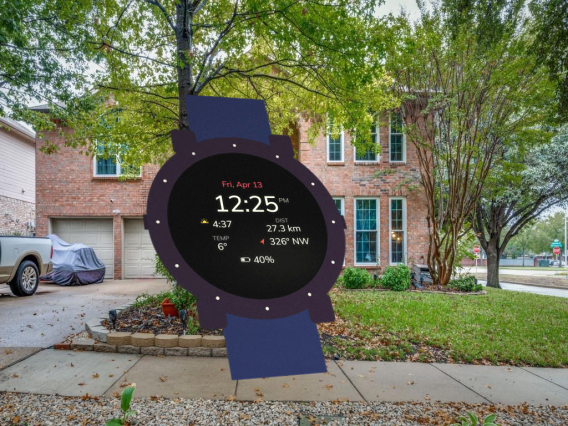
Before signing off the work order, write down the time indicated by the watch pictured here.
12:25
